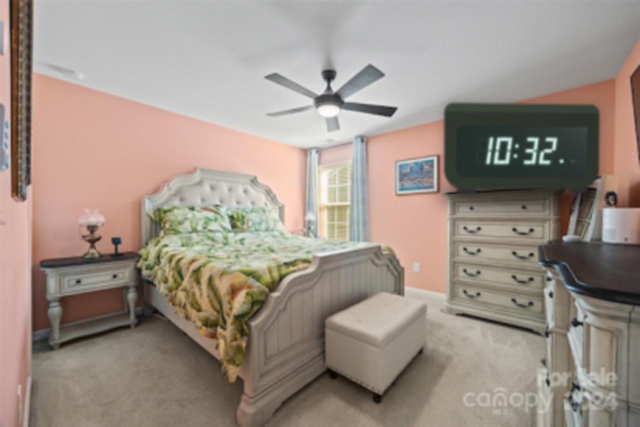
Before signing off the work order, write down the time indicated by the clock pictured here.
10:32
